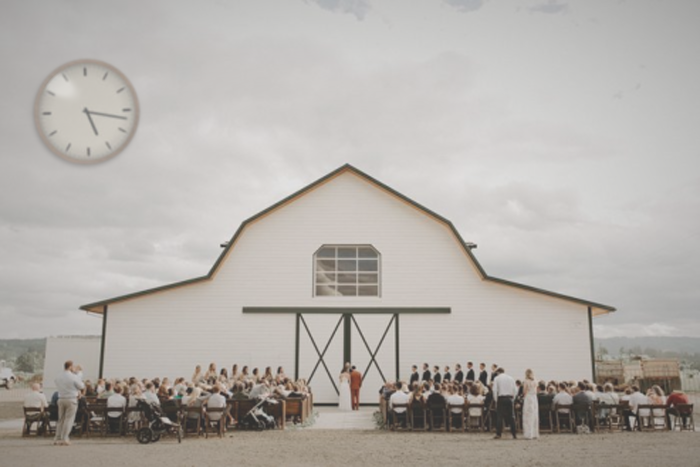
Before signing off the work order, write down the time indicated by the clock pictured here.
5:17
